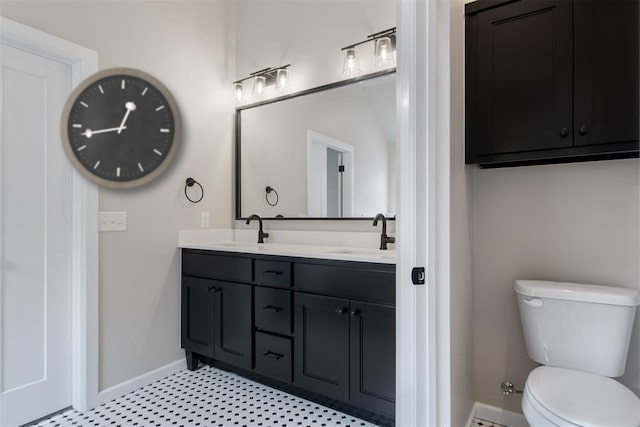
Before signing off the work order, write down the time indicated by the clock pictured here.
12:43
